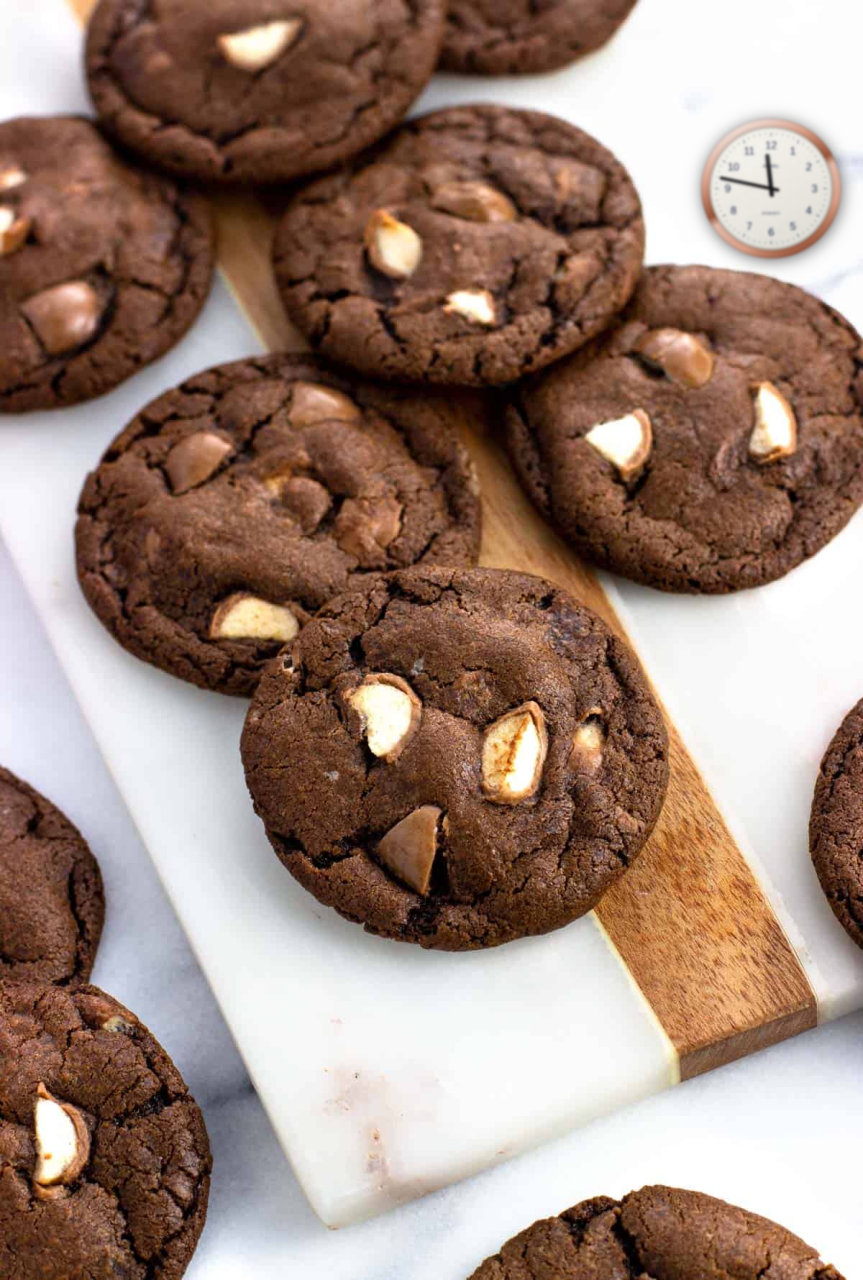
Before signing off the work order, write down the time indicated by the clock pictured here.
11:47
